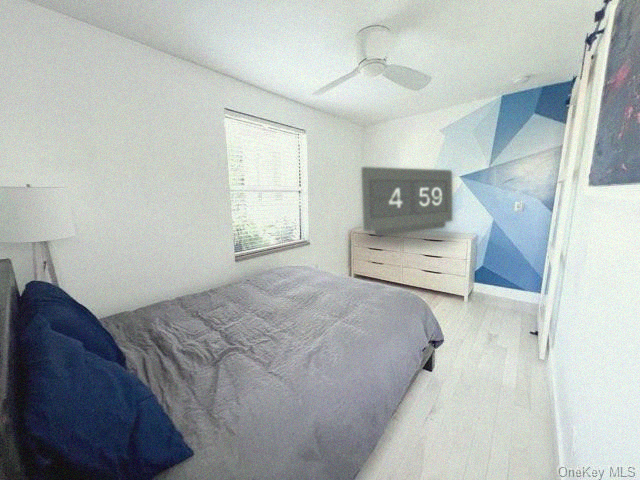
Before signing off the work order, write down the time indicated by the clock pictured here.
4:59
